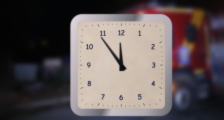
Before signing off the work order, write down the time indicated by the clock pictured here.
11:54
